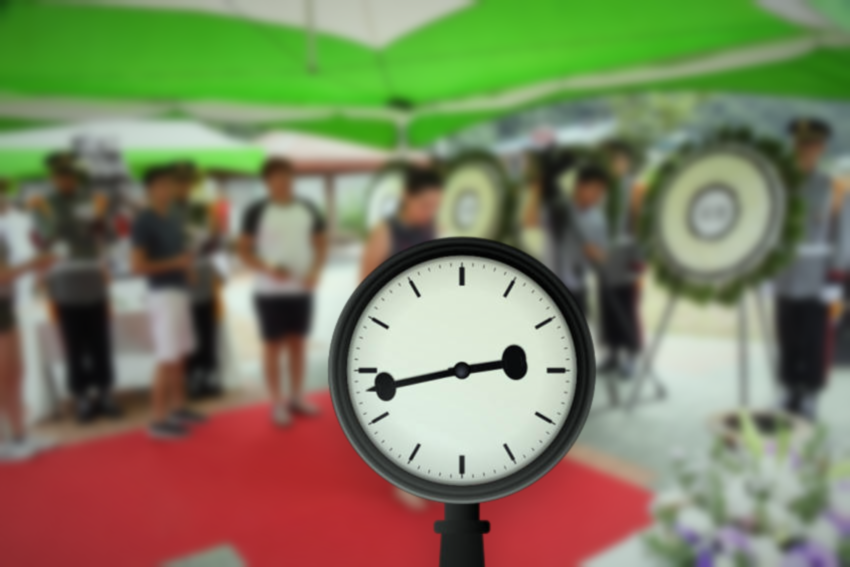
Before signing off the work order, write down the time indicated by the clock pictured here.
2:43
